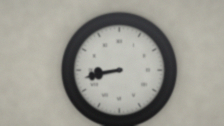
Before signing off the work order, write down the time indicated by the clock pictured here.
8:43
